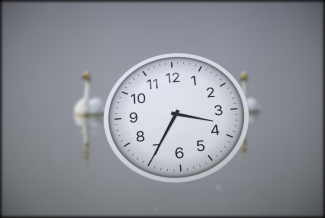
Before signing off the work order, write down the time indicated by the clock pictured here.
3:35
